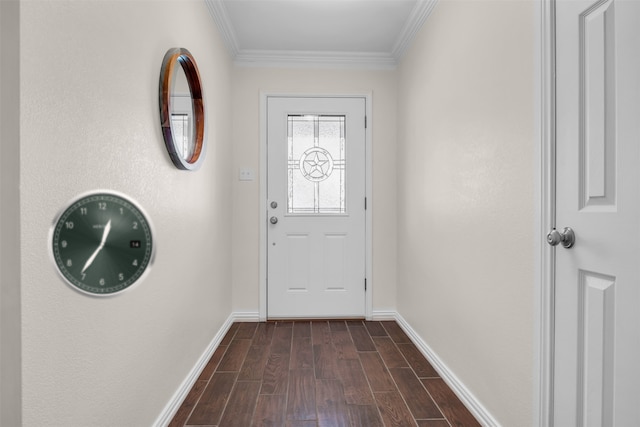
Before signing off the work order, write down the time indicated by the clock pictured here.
12:36
